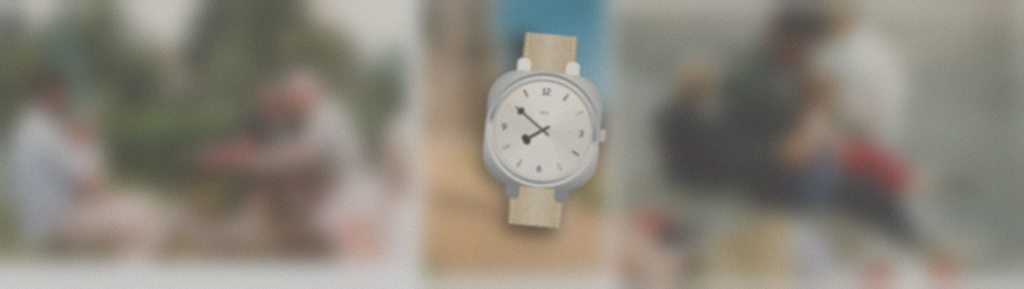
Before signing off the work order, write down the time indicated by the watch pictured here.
7:51
